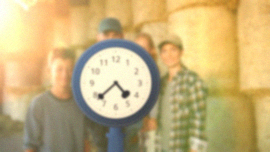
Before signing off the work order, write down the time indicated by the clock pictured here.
4:38
